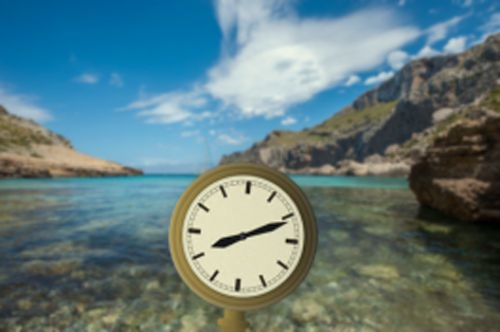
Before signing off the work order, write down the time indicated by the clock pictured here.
8:11
